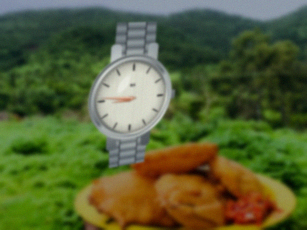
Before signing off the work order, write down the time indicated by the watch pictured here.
8:46
